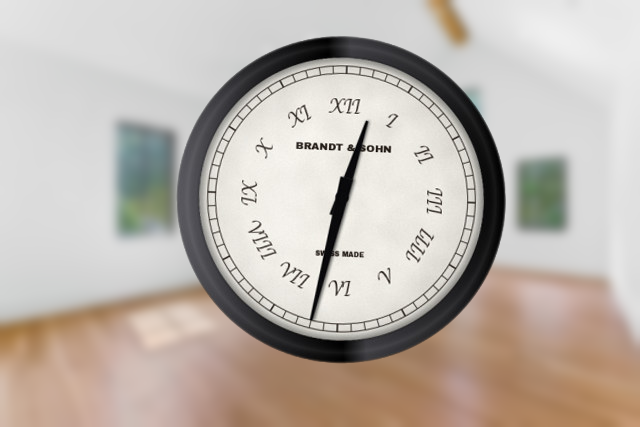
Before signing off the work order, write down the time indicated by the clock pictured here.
12:32
